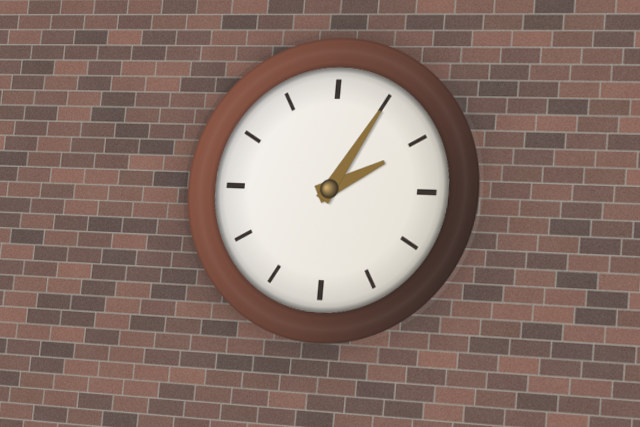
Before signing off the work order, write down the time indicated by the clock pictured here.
2:05
